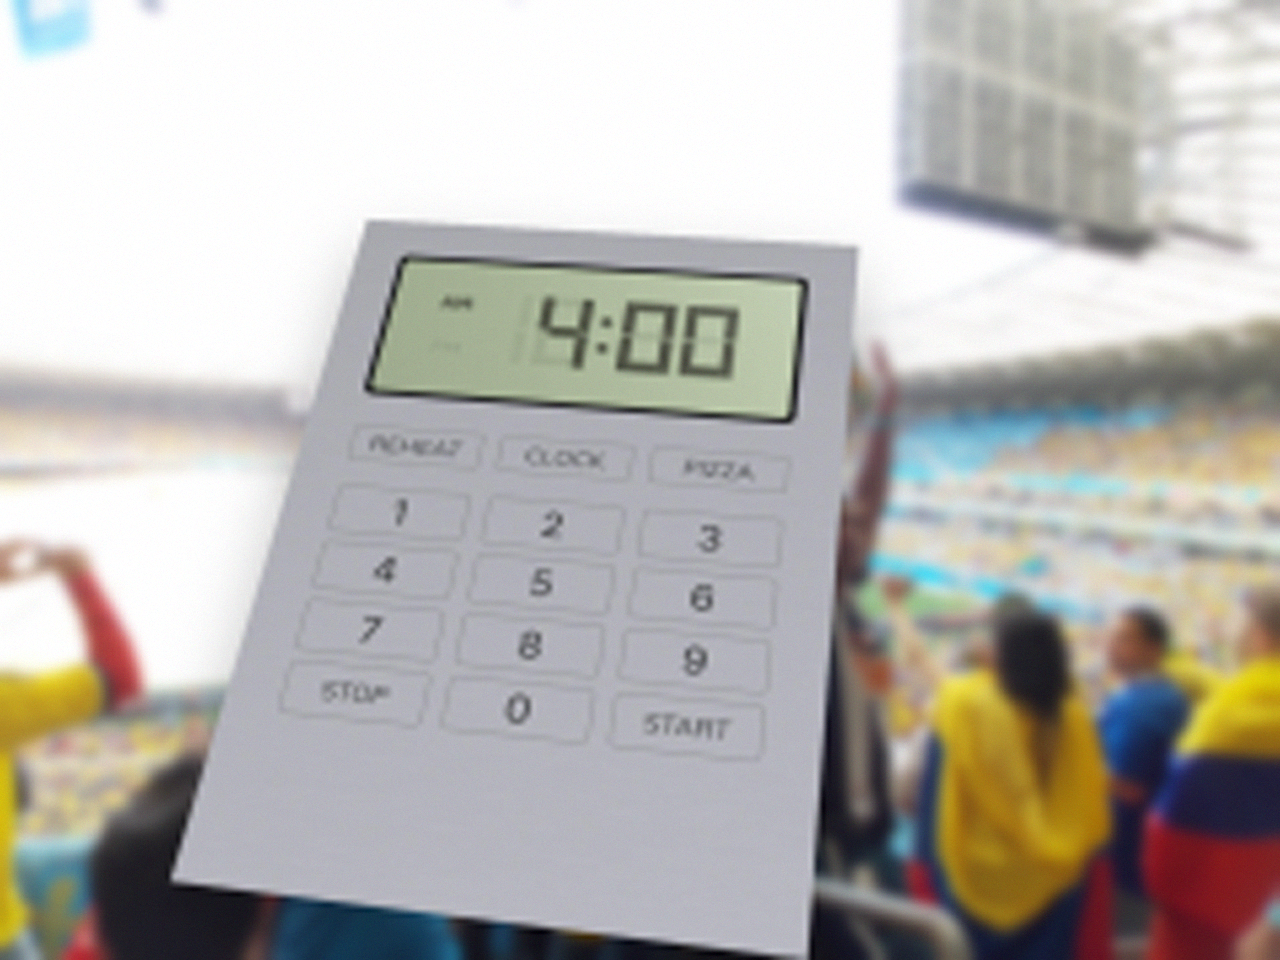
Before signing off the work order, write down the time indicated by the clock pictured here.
4:00
